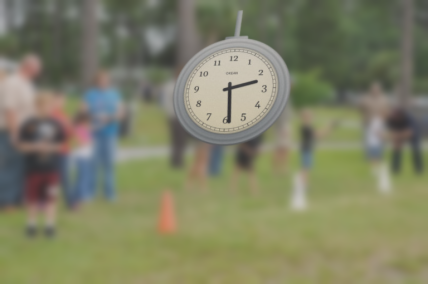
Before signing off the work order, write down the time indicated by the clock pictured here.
2:29
